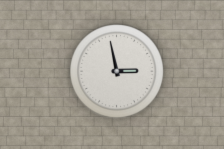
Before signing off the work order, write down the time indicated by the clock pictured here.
2:58
